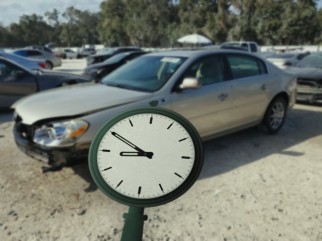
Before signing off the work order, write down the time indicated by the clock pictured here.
8:50
